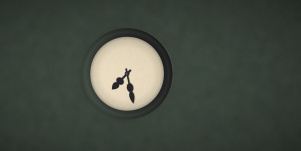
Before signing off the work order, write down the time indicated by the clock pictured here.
7:28
